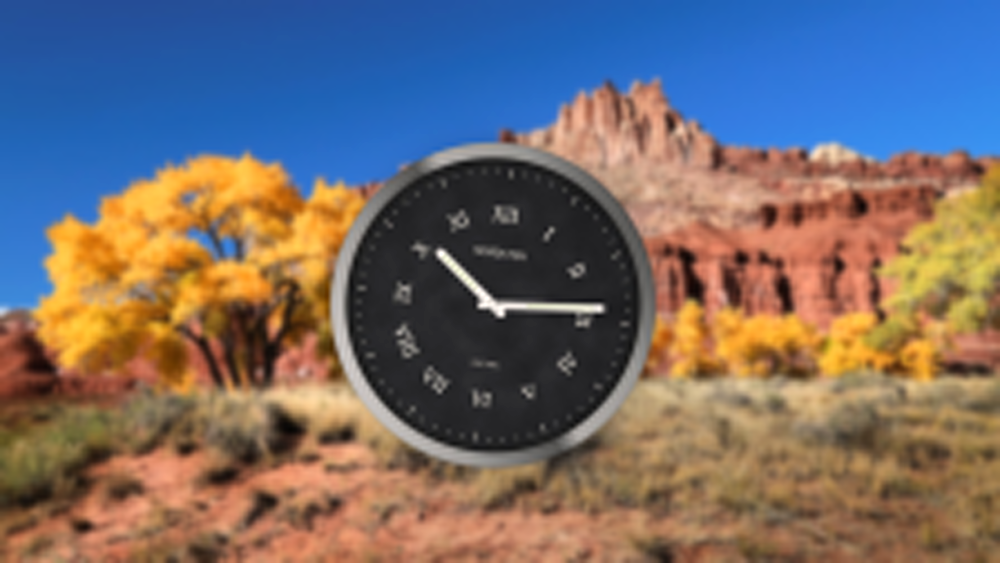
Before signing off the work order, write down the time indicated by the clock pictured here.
10:14
